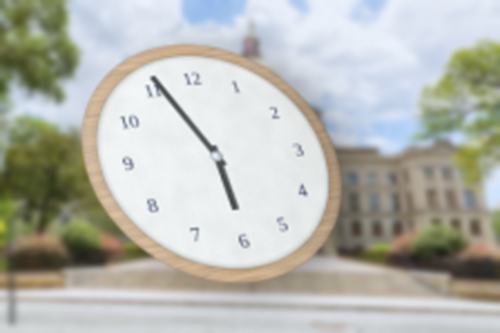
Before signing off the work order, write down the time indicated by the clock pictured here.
5:56
